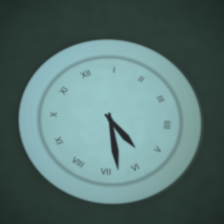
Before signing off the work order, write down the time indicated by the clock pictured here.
5:33
